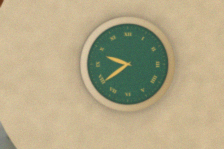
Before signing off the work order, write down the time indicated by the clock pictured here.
9:39
